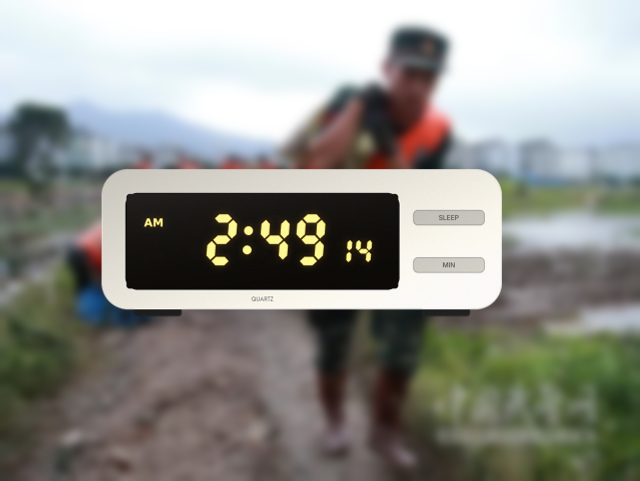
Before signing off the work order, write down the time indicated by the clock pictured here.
2:49:14
